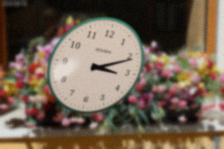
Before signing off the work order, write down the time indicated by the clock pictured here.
3:11
